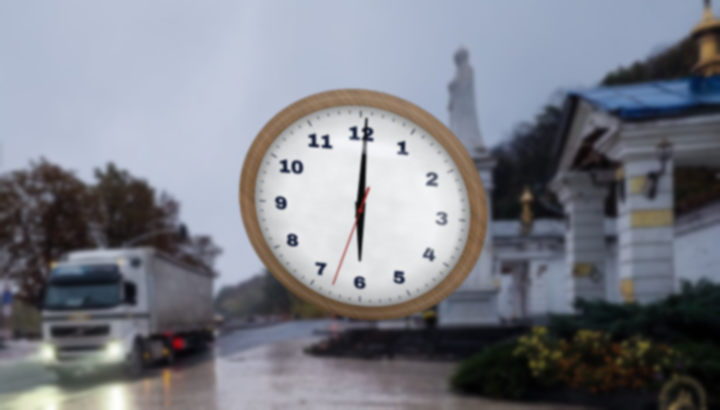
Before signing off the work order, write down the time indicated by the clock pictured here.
6:00:33
